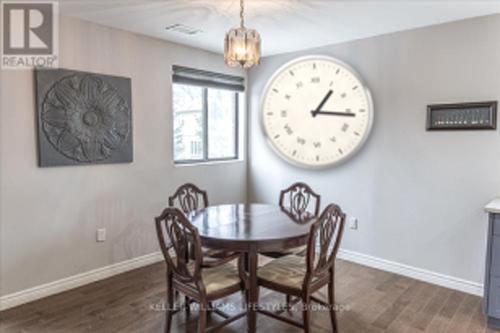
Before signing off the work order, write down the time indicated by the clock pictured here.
1:16
